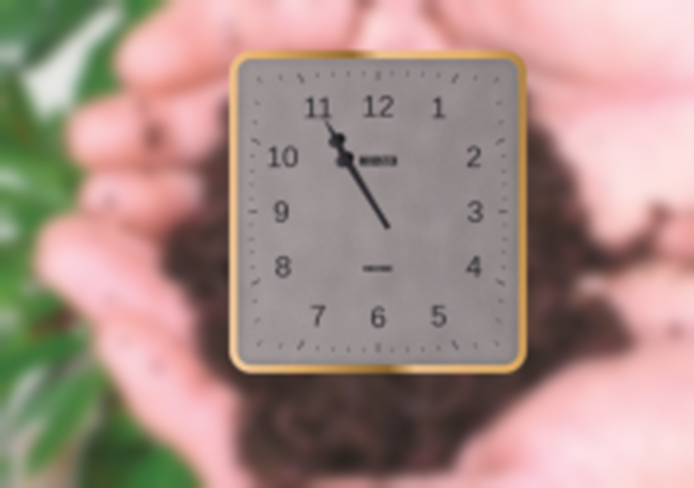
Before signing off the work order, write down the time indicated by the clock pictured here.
10:55
